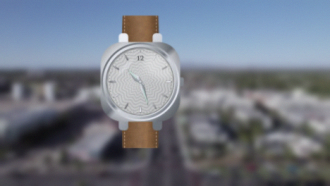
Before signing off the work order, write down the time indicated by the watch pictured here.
10:27
